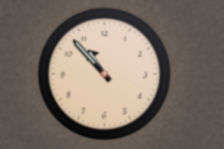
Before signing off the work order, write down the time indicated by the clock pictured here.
10:53
